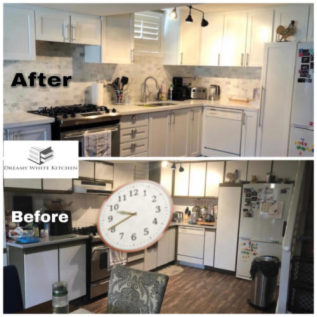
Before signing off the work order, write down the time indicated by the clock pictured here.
9:41
